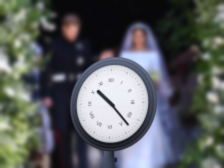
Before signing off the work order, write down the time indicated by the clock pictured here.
10:23
